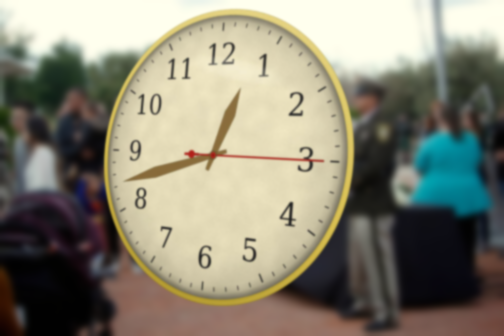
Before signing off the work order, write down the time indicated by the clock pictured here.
12:42:15
